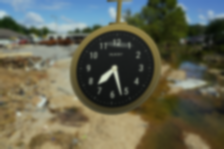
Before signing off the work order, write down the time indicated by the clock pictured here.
7:27
